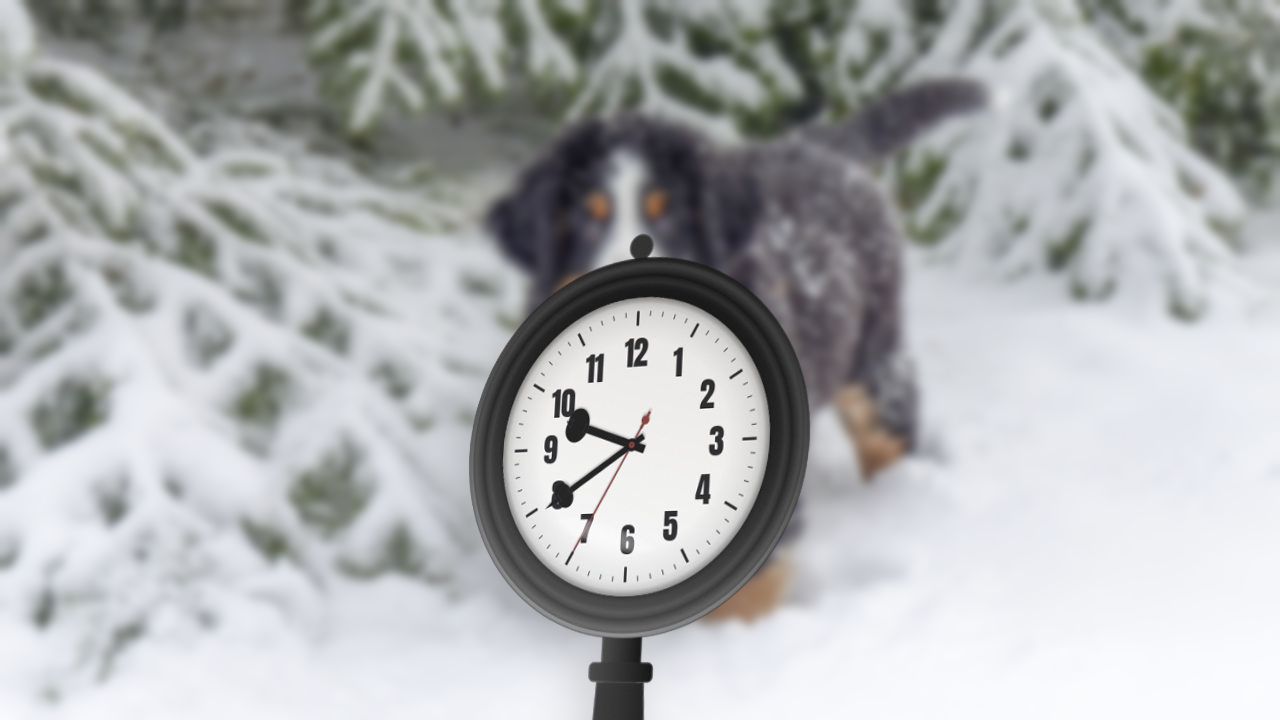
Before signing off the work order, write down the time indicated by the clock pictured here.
9:39:35
